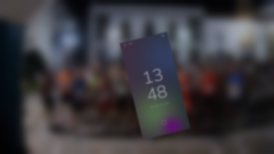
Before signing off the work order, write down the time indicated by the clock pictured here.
13:48
